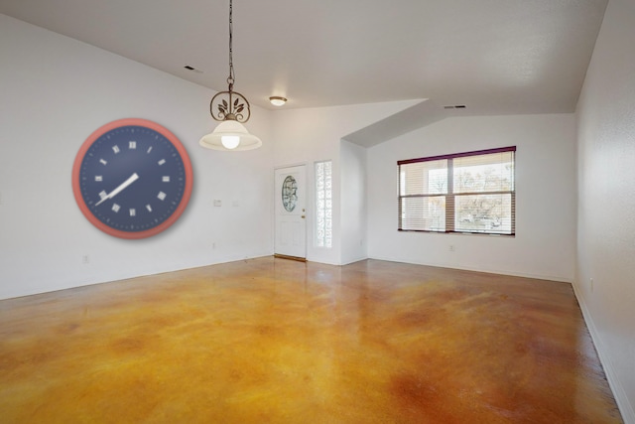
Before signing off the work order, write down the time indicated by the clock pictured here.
7:39
